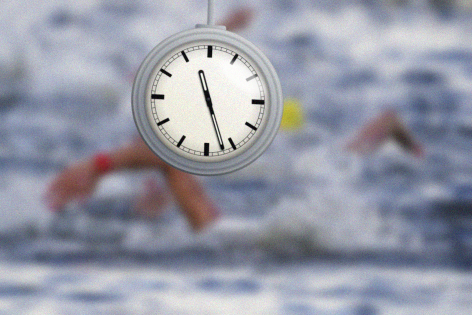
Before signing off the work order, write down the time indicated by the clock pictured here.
11:27
